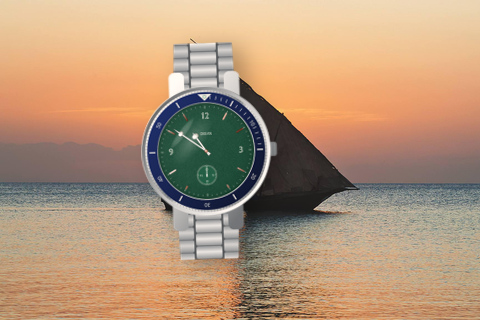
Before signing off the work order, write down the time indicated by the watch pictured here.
10:51
